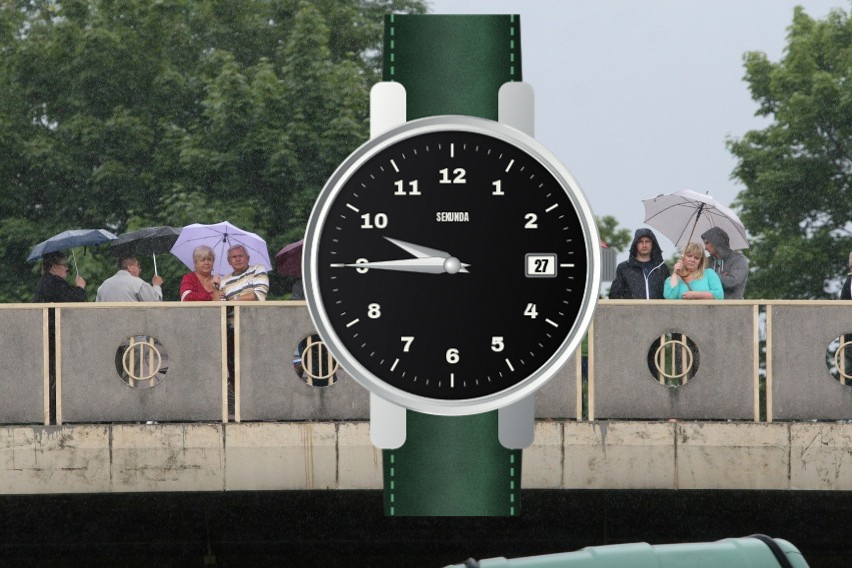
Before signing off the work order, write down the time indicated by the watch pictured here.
9:45
